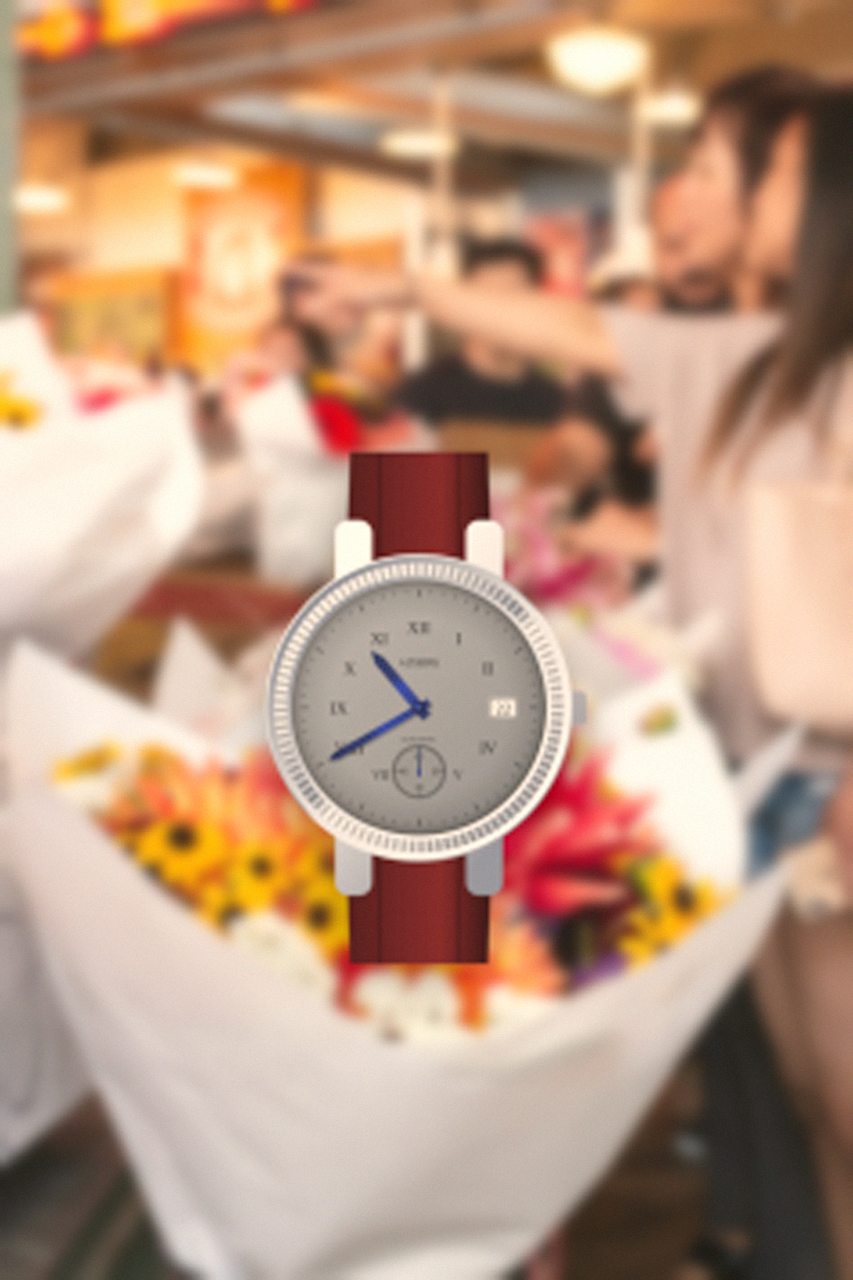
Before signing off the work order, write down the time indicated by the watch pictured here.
10:40
